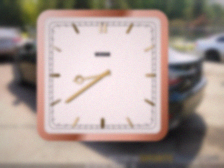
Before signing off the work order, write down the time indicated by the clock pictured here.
8:39
